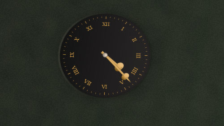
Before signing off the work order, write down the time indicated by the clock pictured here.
4:23
